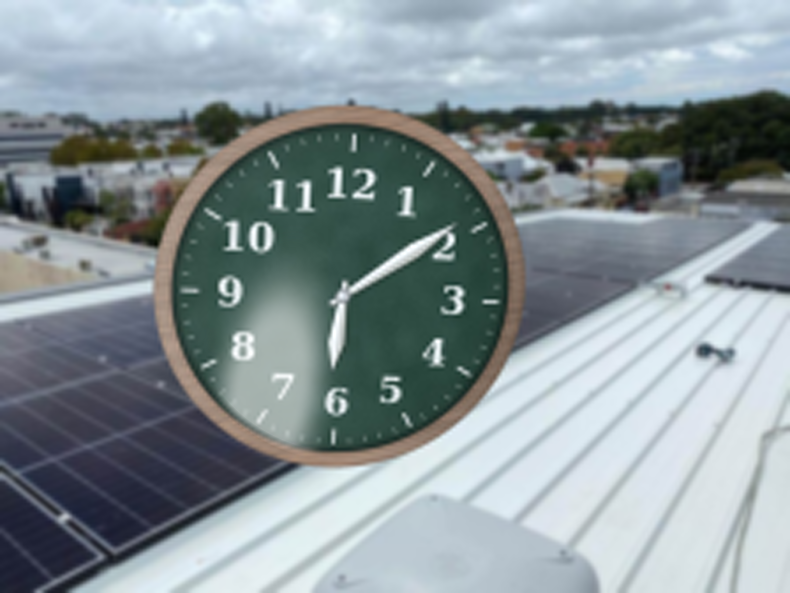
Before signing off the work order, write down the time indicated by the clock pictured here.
6:09
